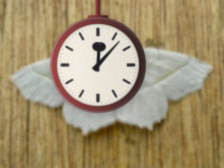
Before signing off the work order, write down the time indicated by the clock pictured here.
12:07
